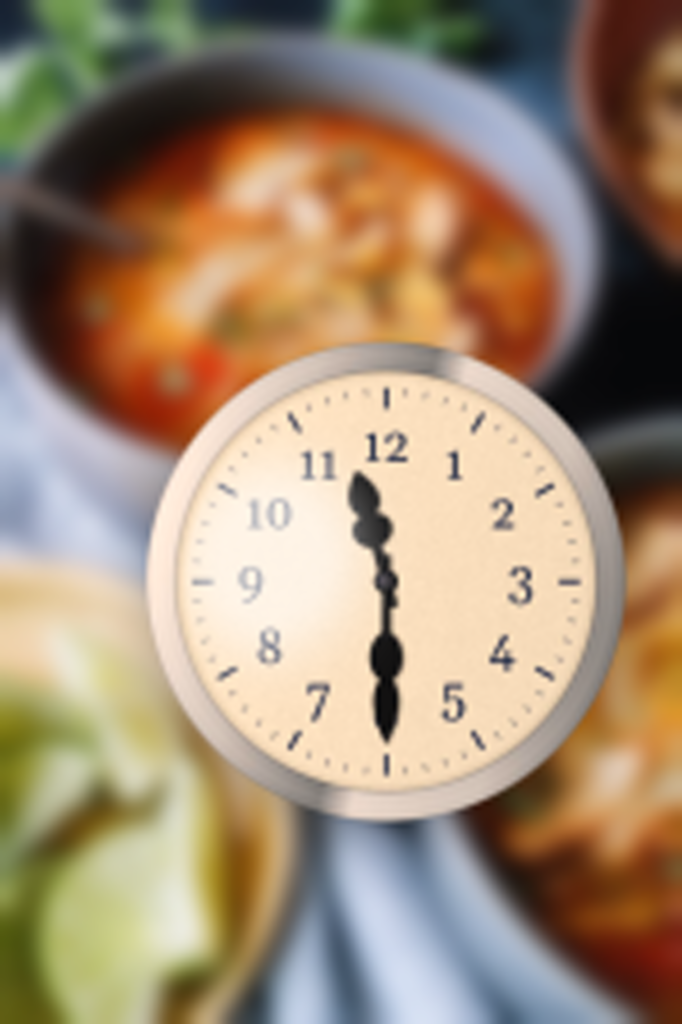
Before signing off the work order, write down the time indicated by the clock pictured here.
11:30
